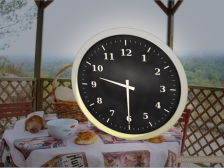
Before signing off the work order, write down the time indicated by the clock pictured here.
9:30
